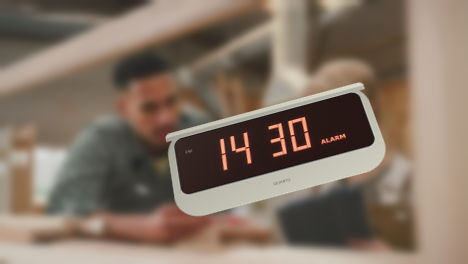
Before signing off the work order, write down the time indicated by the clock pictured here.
14:30
